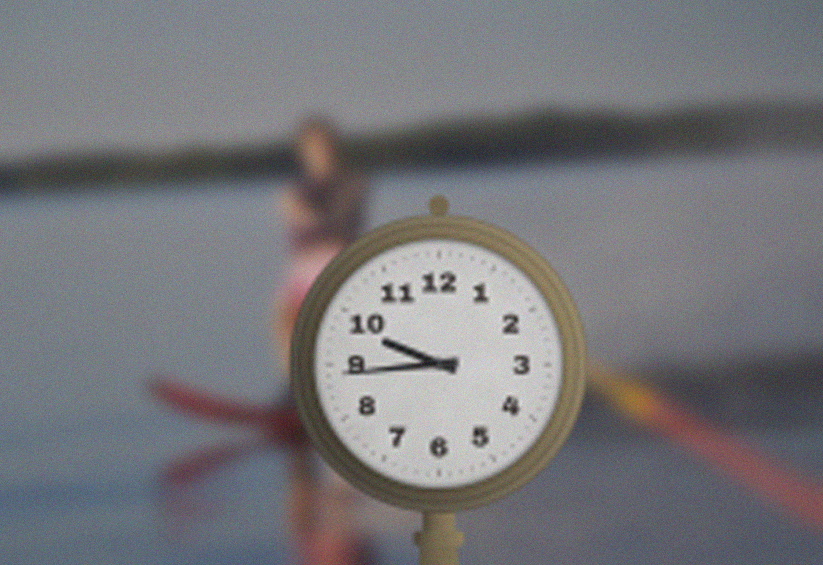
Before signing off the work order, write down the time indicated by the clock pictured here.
9:44
